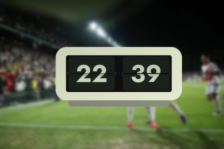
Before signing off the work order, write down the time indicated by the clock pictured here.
22:39
